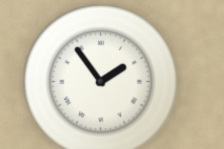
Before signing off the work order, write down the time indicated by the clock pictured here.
1:54
